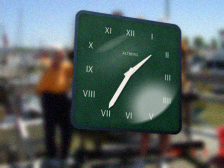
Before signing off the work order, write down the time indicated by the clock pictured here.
1:35
